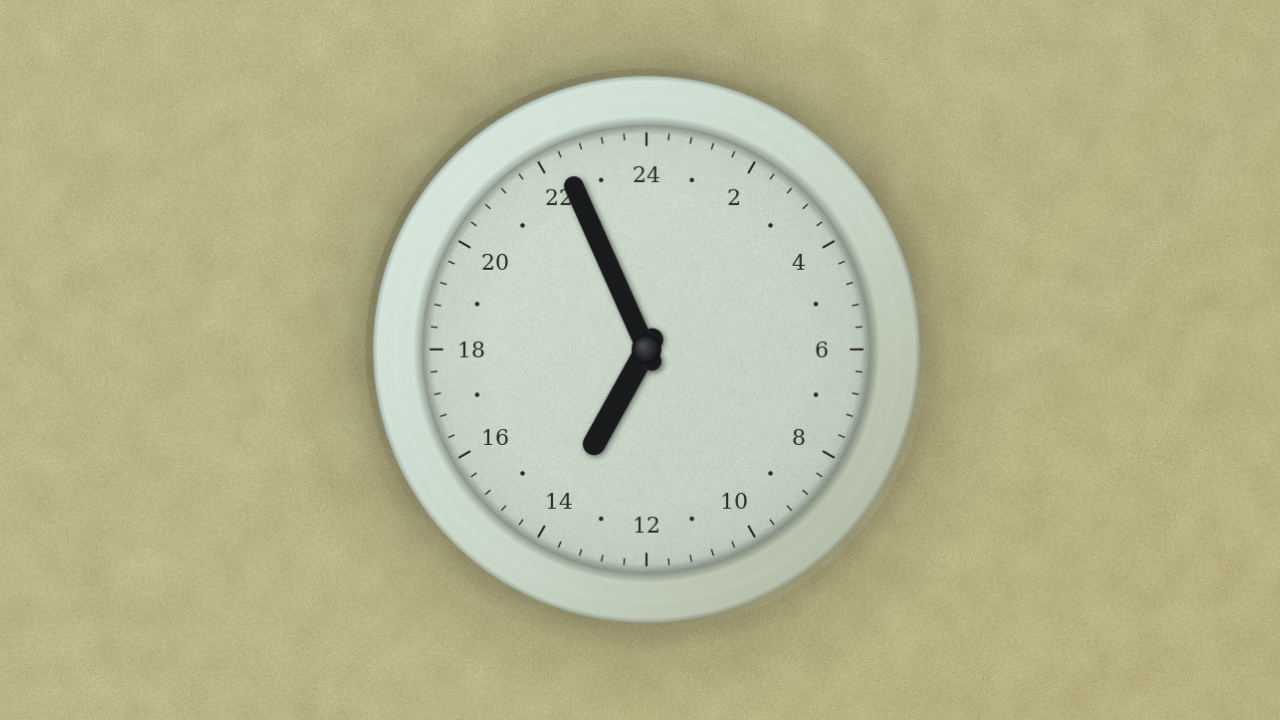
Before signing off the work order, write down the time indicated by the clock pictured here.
13:56
